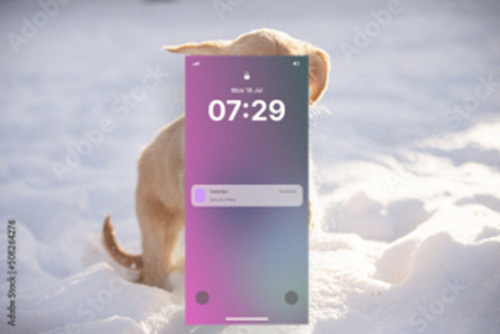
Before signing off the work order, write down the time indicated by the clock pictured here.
7:29
